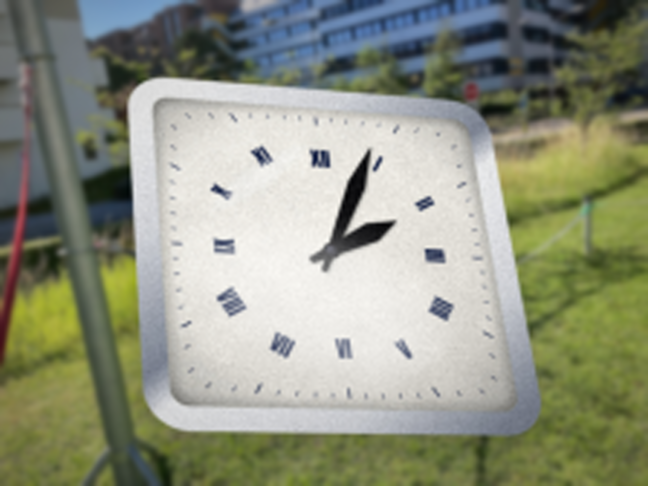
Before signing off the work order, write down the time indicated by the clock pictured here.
2:04
